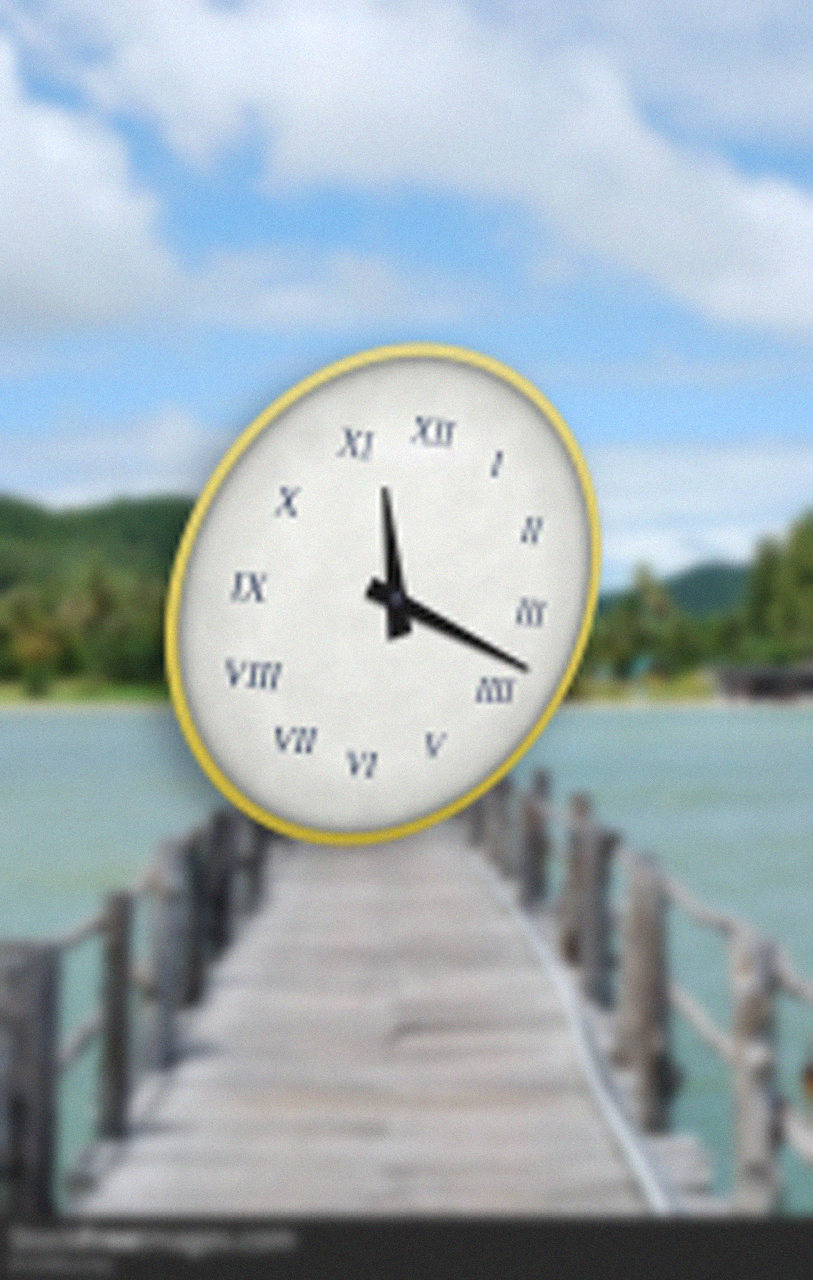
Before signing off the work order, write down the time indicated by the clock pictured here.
11:18
